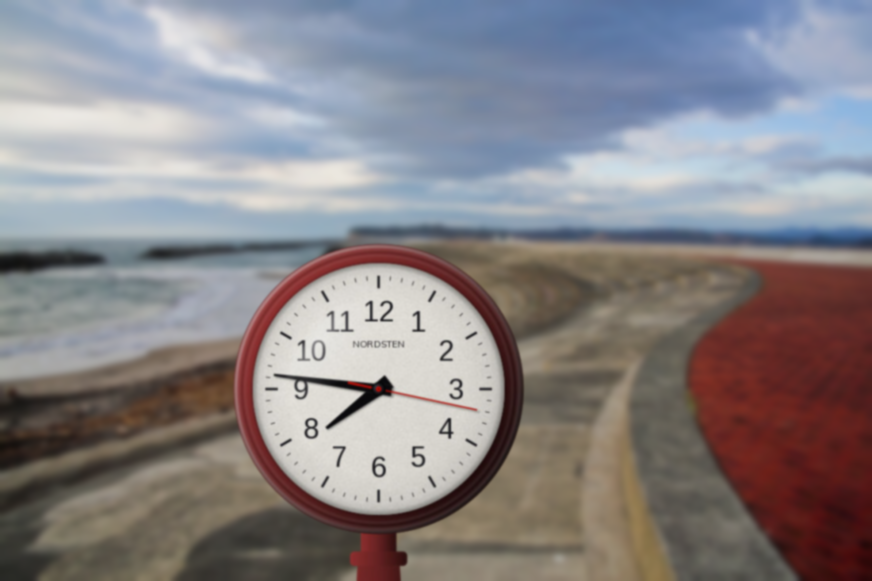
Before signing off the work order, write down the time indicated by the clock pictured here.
7:46:17
